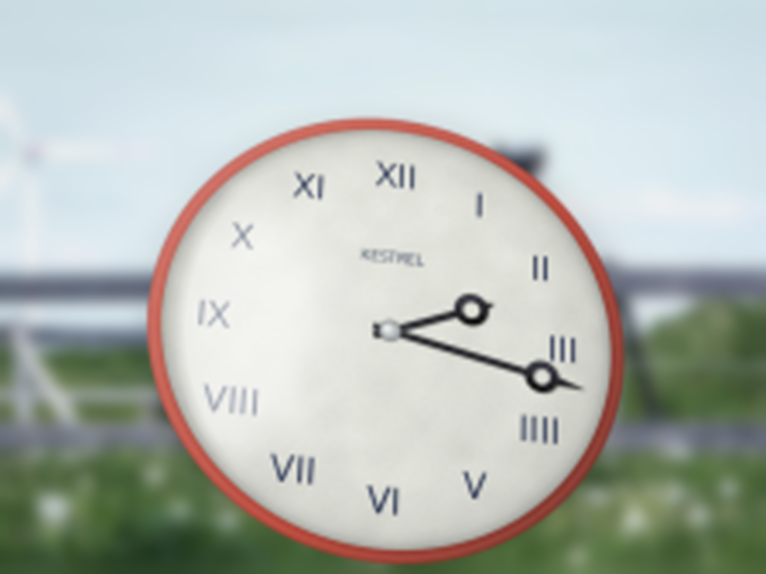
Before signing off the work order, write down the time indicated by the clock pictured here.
2:17
